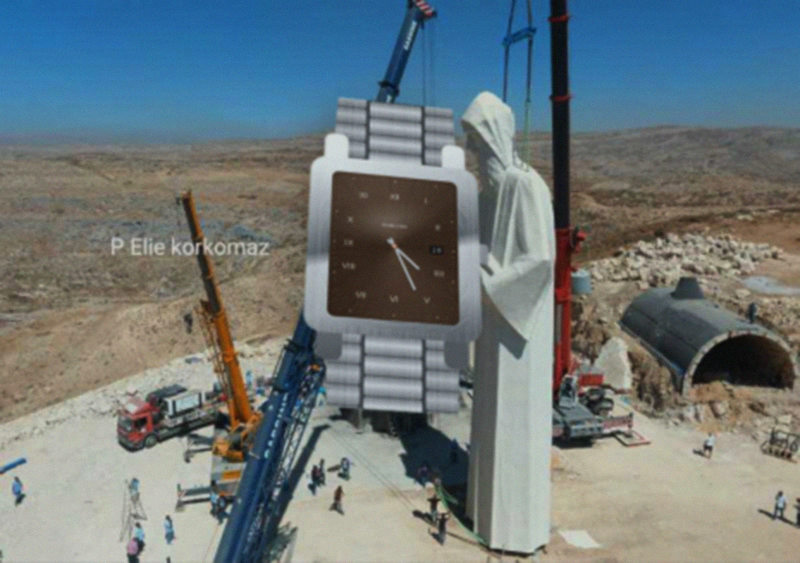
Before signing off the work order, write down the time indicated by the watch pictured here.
4:26
